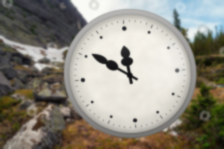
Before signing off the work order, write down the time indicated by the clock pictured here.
11:51
